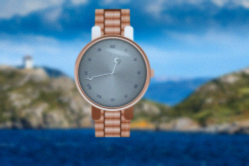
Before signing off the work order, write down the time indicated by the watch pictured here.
12:43
